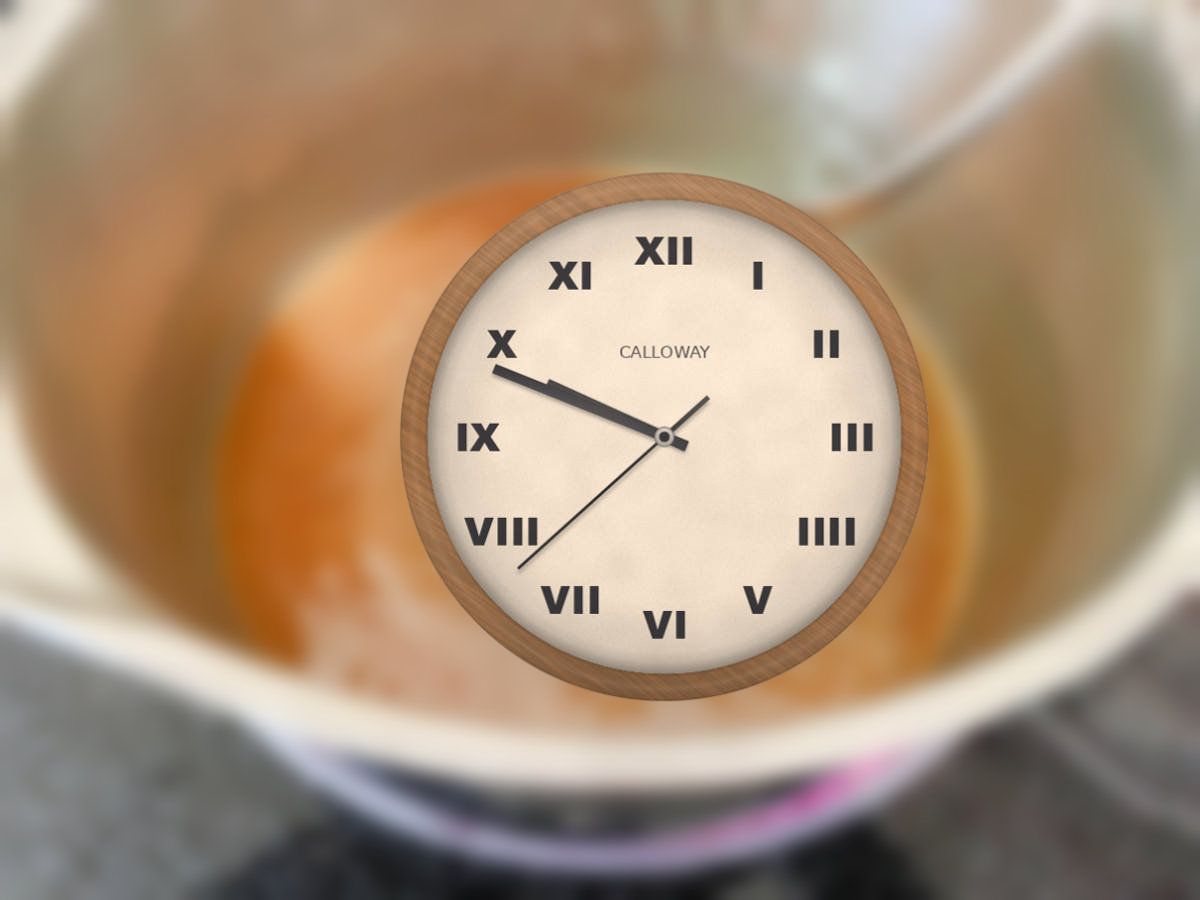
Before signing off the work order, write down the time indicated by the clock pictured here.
9:48:38
